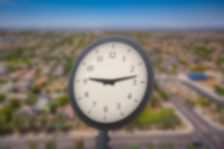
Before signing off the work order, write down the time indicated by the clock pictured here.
9:13
